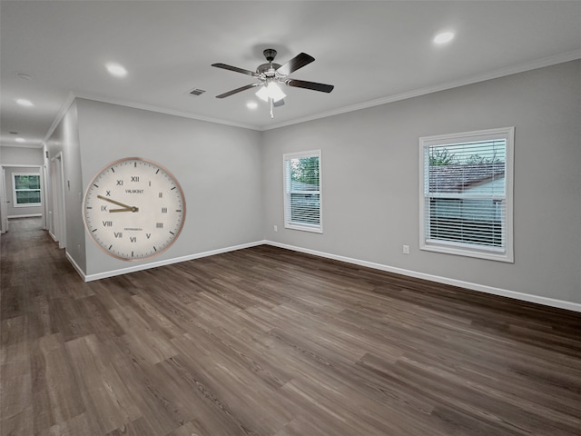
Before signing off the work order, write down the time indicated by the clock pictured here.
8:48
